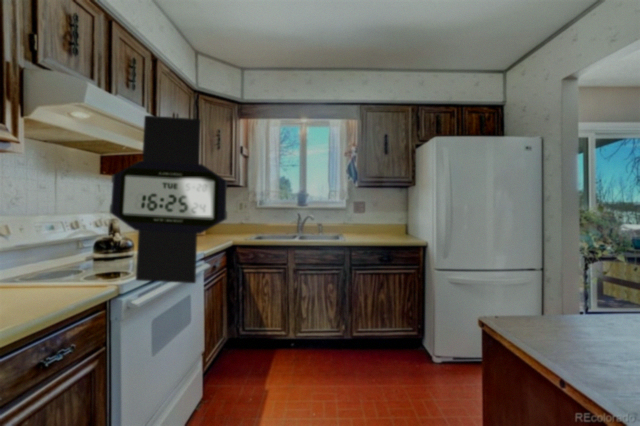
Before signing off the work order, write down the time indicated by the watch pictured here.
16:25:24
